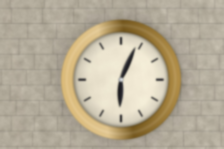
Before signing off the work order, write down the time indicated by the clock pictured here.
6:04
